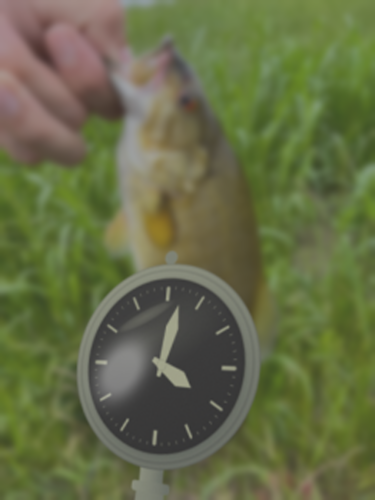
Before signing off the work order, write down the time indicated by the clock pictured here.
4:02
